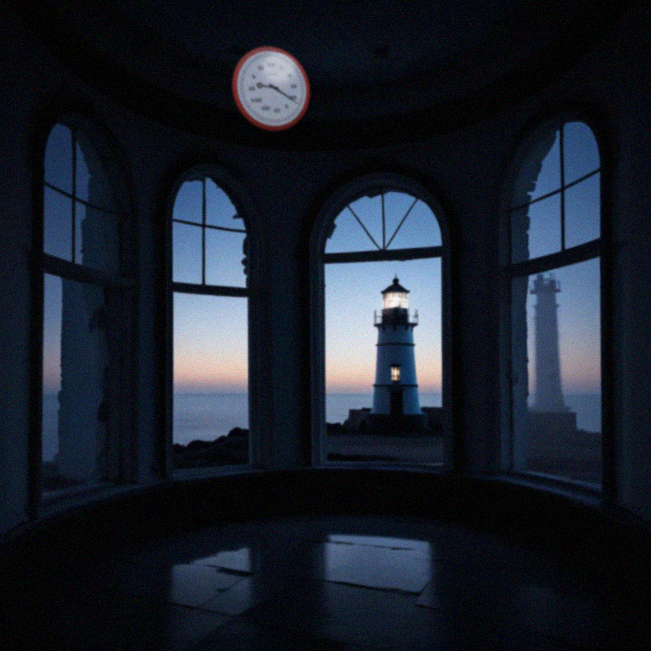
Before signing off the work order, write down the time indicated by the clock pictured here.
9:21
